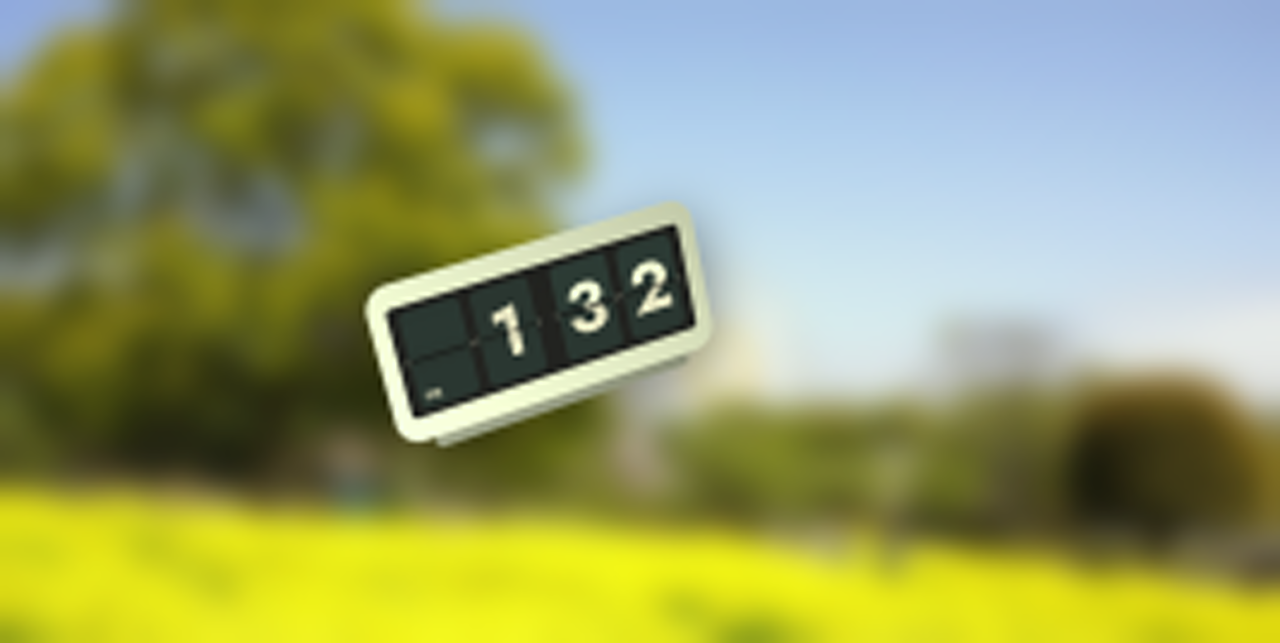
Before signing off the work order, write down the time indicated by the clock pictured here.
1:32
